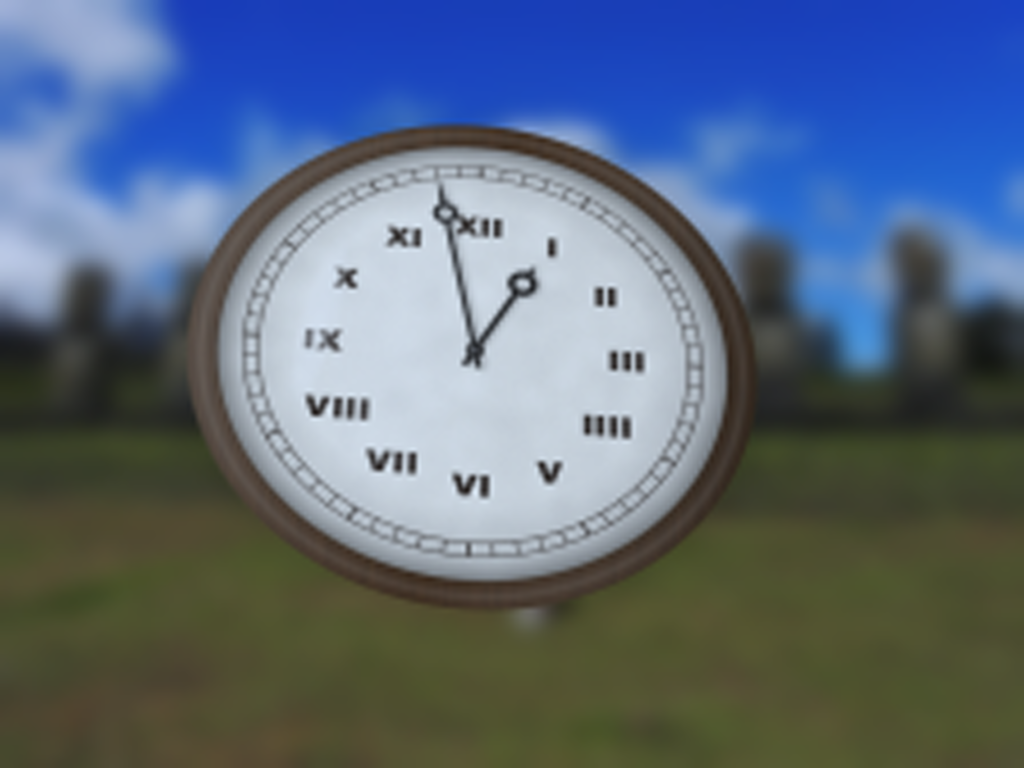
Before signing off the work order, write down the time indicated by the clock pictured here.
12:58
